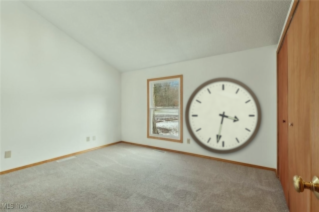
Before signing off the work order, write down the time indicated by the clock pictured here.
3:32
